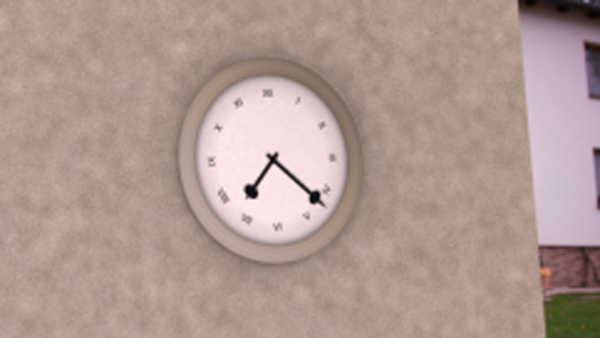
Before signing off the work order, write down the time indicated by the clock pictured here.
7:22
